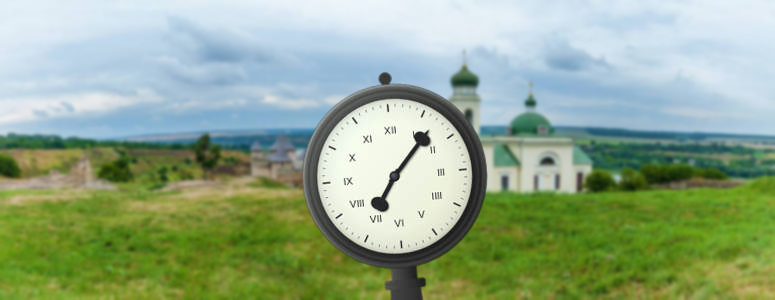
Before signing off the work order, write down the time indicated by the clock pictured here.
7:07
